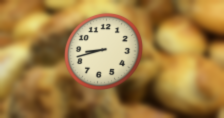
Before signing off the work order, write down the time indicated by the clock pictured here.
8:42
